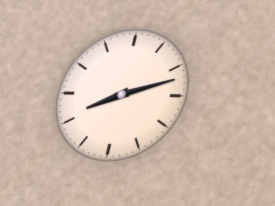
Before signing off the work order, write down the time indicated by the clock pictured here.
8:12
